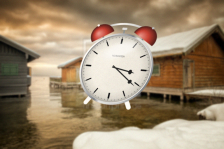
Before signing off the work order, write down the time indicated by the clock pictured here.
3:21
